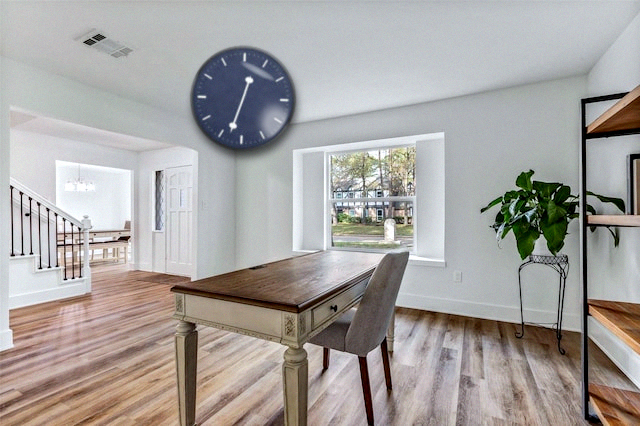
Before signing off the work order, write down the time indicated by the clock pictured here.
12:33
